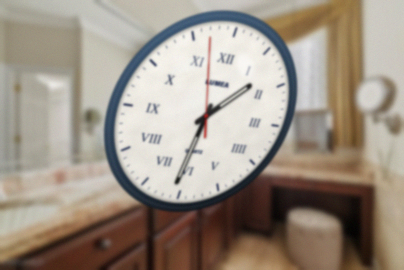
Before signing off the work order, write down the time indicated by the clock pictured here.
1:30:57
